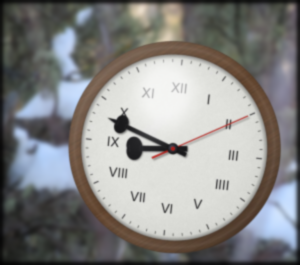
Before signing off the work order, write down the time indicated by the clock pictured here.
8:48:10
